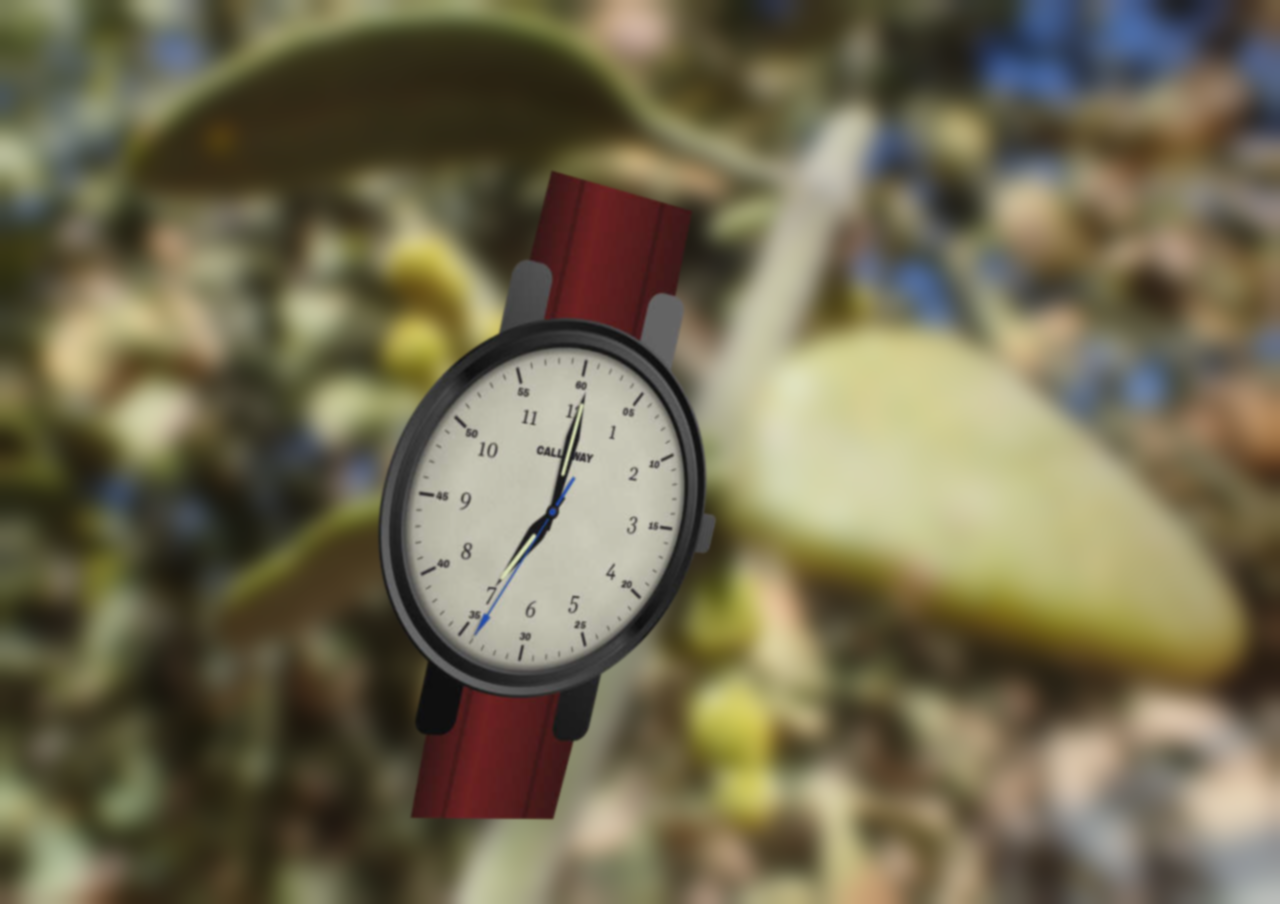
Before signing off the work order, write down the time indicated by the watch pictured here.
7:00:34
